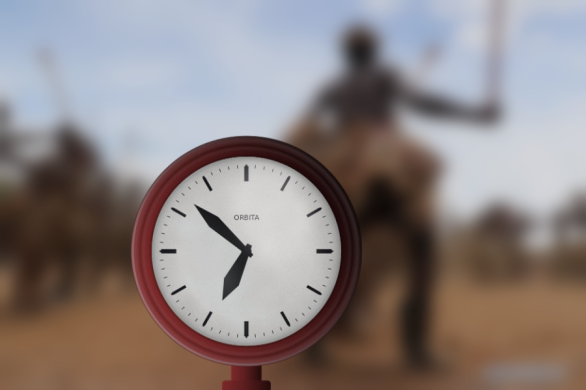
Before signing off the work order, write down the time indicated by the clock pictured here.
6:52
